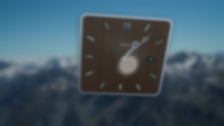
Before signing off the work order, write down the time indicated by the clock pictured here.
1:07
